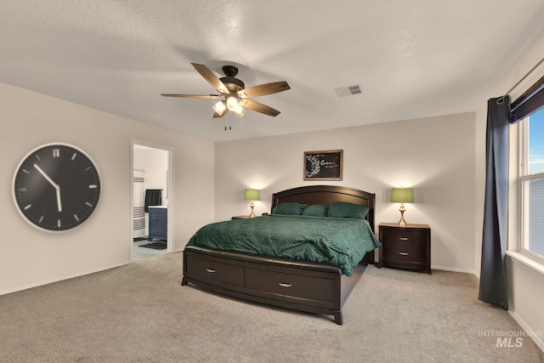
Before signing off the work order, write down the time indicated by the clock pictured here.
5:53
